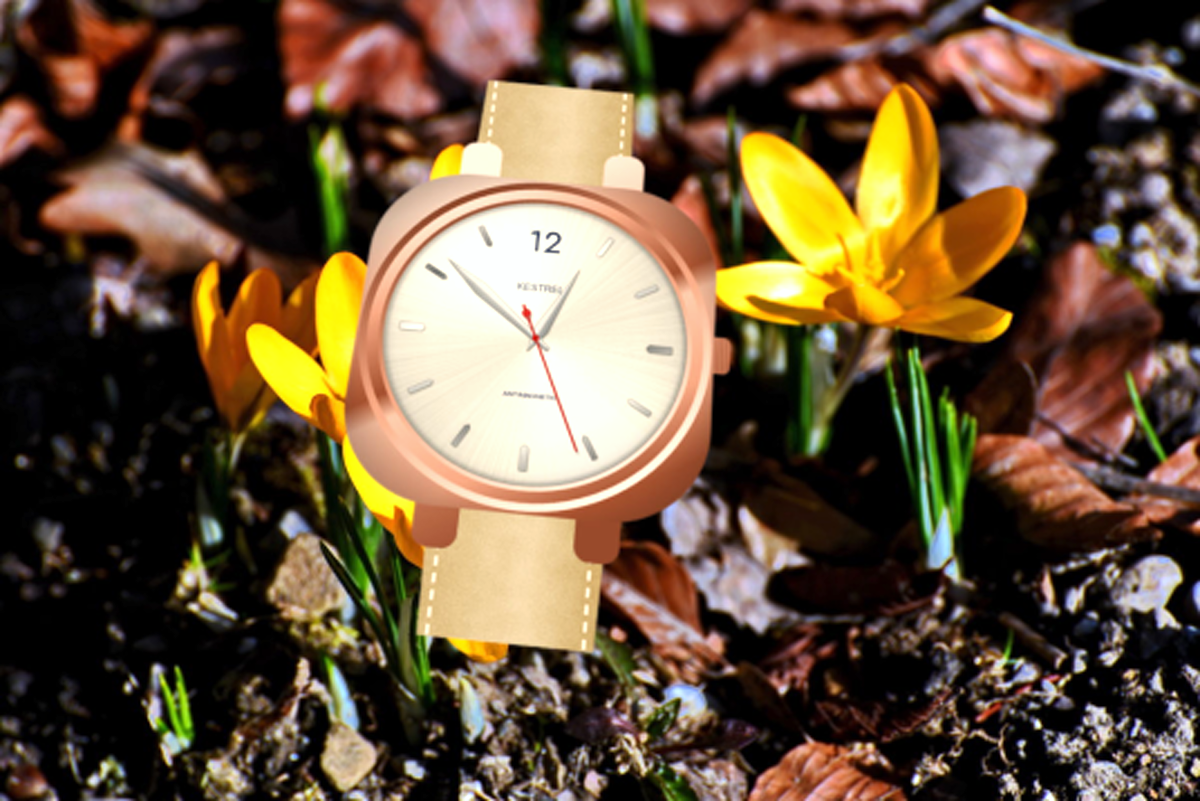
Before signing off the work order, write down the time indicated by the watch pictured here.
12:51:26
